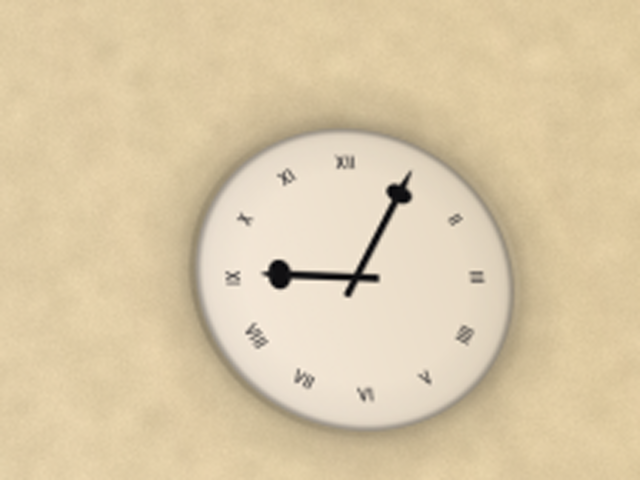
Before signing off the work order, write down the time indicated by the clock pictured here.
9:05
